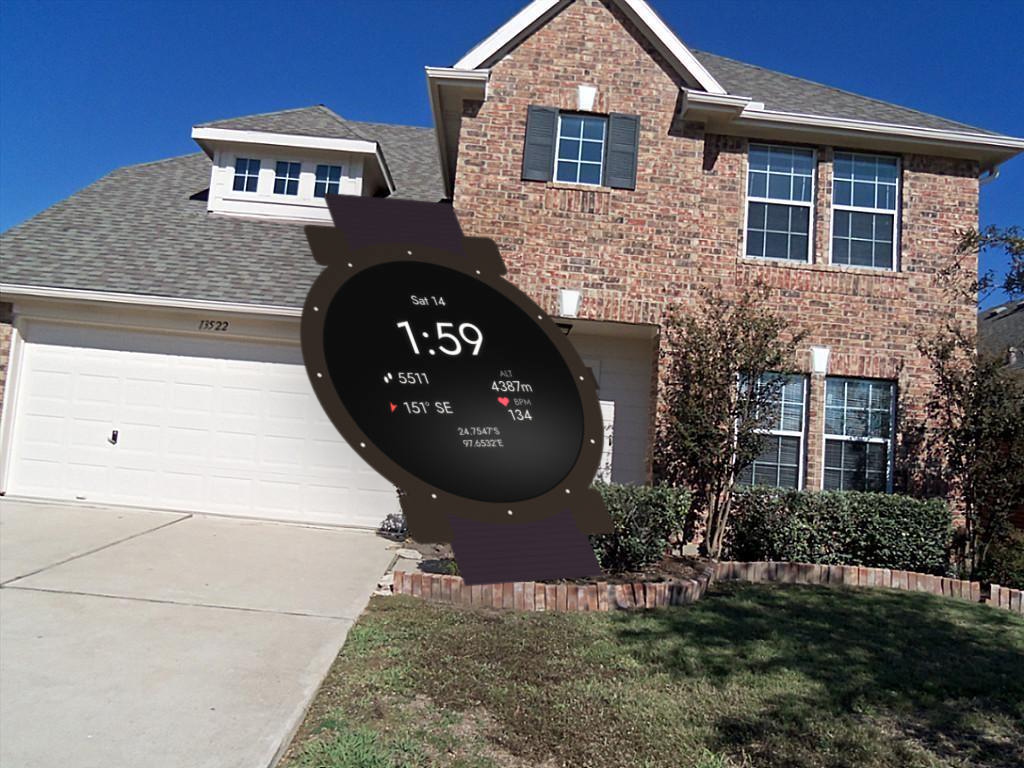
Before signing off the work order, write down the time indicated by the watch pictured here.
1:59
